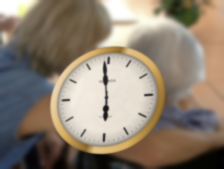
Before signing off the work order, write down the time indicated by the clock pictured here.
5:59
